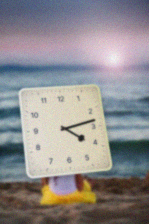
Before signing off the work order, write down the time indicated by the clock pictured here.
4:13
